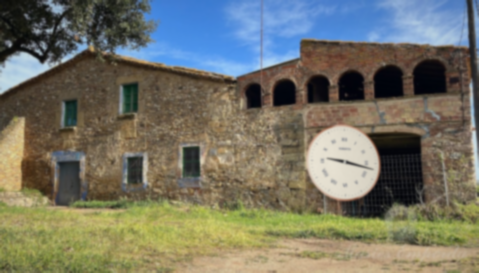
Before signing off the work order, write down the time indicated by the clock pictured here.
9:17
